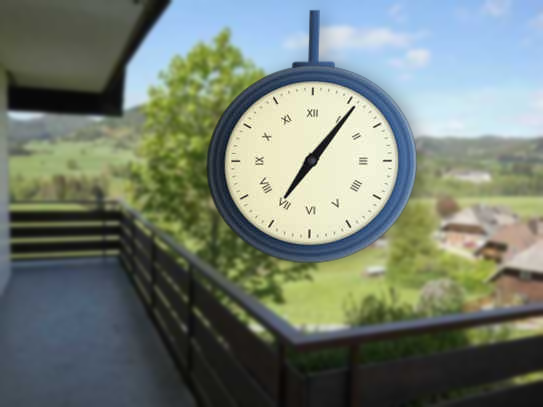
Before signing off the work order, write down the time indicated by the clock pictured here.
7:06
